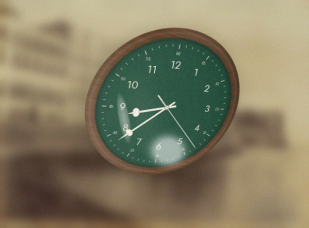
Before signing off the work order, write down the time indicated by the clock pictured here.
8:38:23
